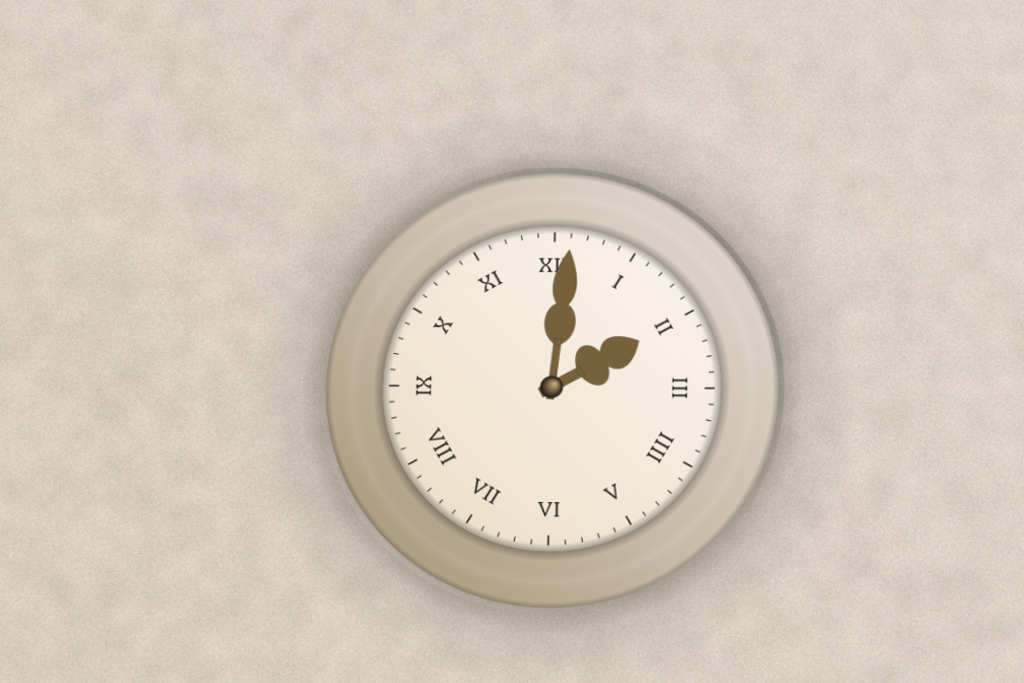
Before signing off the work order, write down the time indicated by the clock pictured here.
2:01
